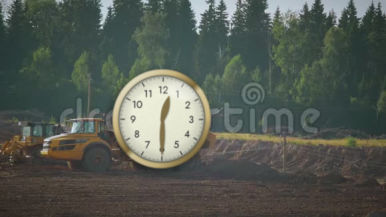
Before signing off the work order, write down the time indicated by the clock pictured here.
12:30
